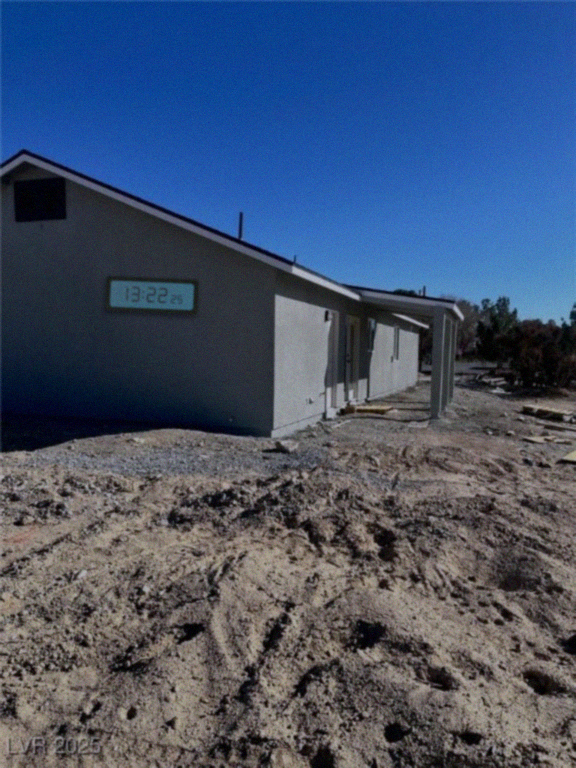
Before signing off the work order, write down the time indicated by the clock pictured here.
13:22
